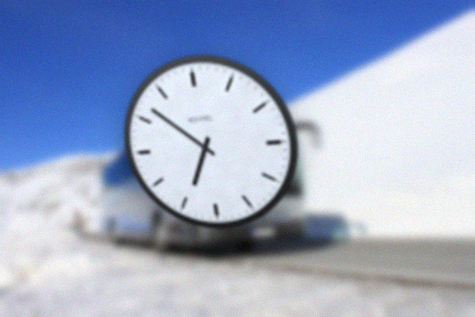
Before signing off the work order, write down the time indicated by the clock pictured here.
6:52
